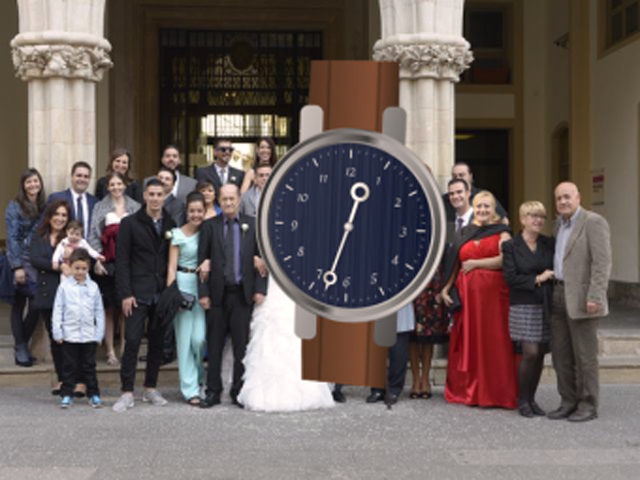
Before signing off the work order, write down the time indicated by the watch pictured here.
12:33
